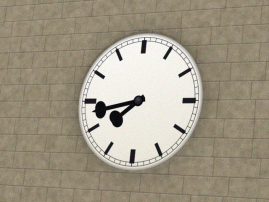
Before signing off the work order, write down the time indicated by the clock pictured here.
7:43
